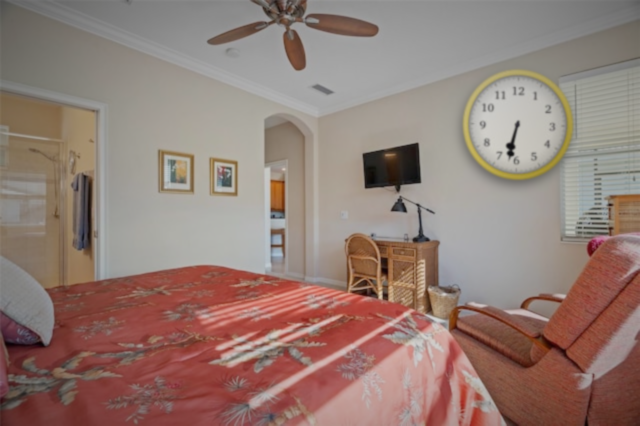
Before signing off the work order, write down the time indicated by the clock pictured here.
6:32
